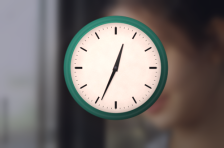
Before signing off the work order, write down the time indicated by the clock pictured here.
12:34
